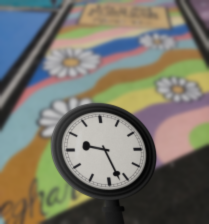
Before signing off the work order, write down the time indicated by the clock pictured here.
9:27
